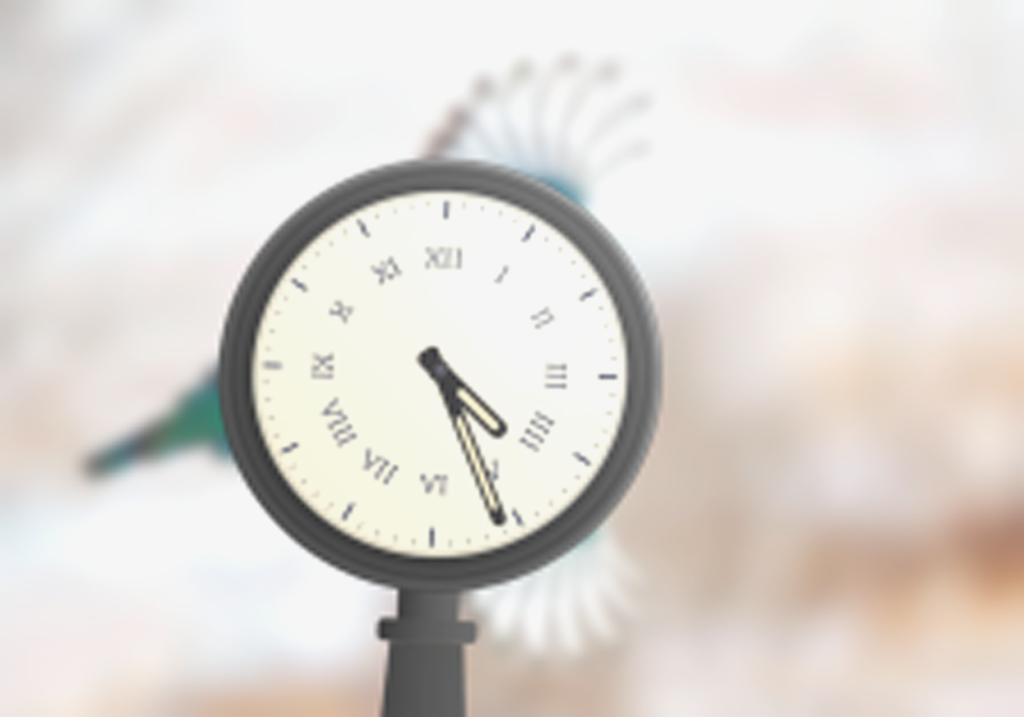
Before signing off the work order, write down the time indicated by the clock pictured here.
4:26
